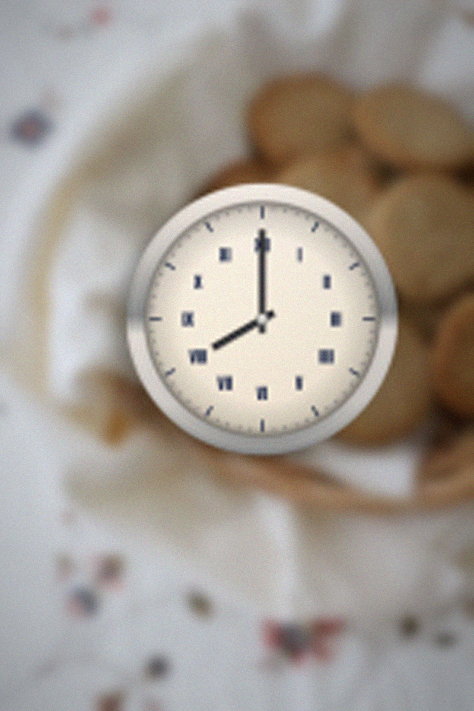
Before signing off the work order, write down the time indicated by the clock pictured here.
8:00
